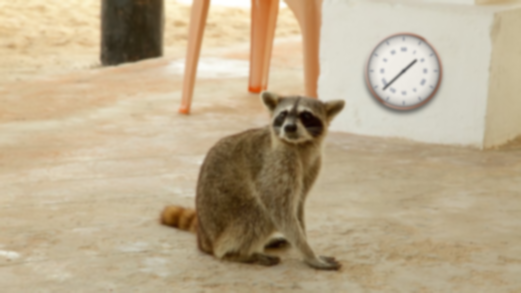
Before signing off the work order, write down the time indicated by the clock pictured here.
1:38
